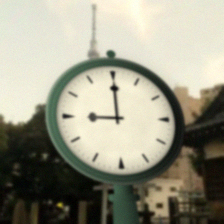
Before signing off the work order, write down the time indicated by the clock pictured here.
9:00
